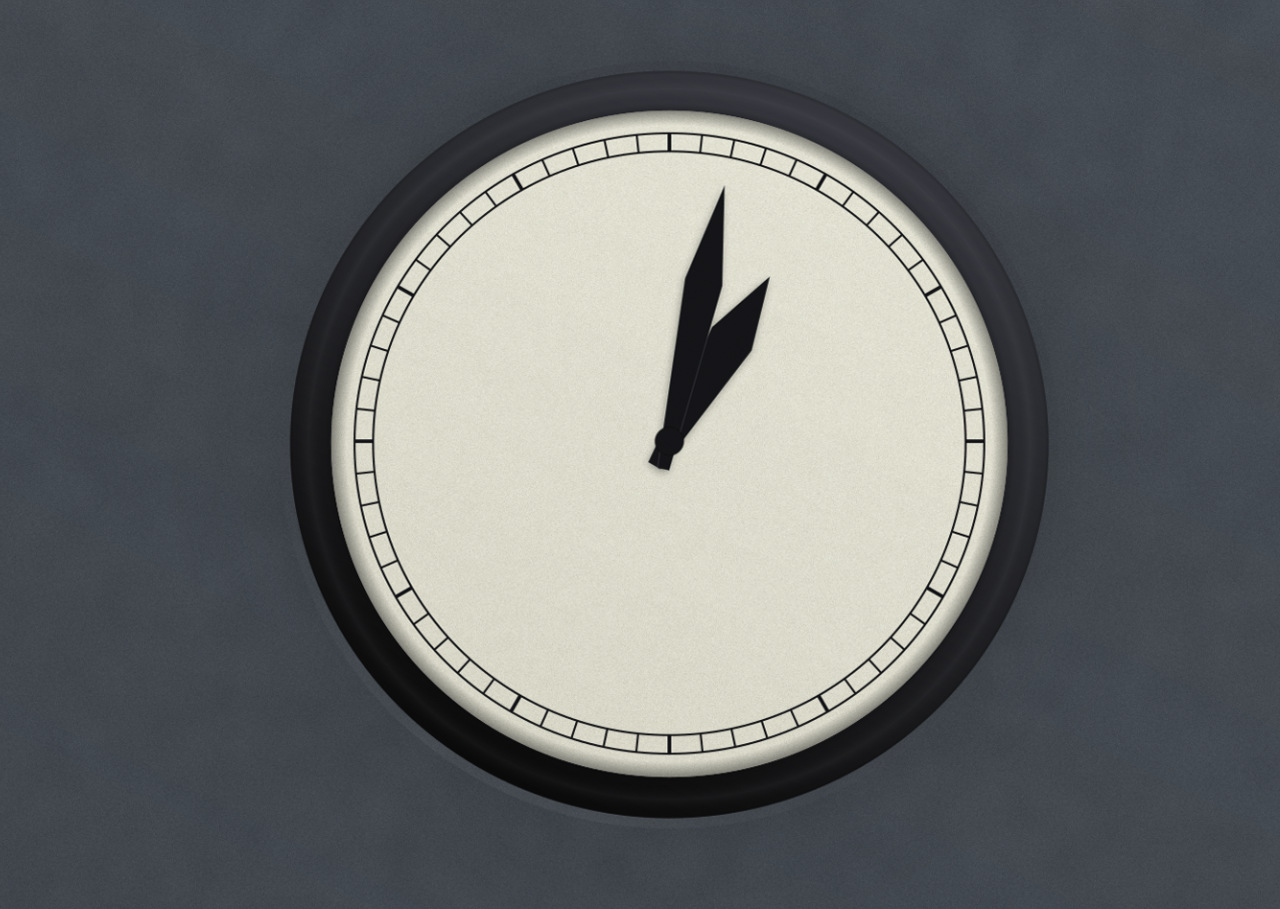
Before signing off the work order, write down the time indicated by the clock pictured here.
1:02
